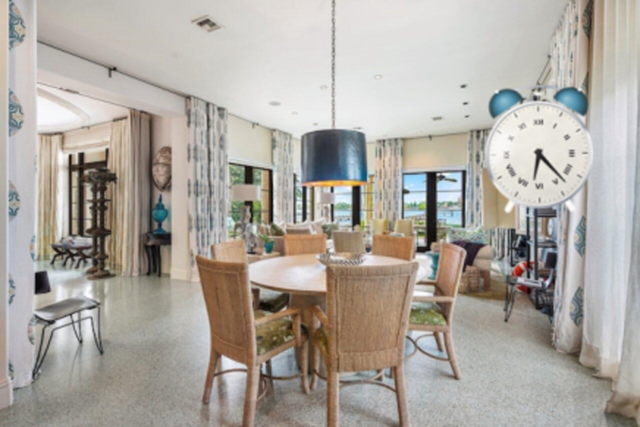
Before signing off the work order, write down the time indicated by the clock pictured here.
6:23
